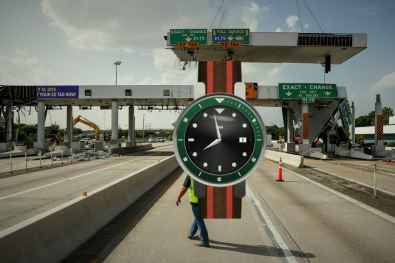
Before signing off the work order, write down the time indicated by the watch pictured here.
7:58
